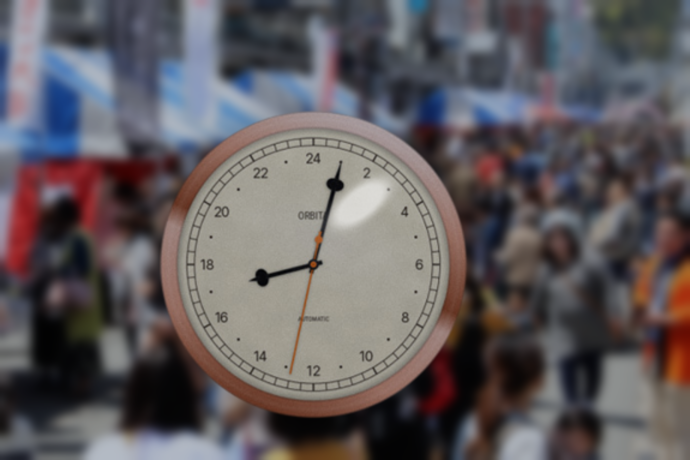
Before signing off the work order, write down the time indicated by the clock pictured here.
17:02:32
